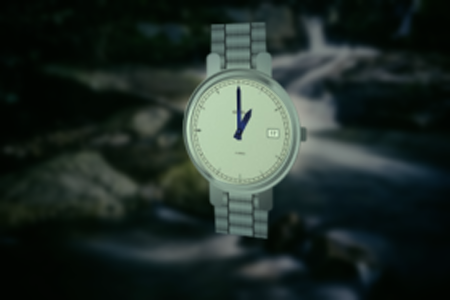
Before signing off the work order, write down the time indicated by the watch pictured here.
1:00
